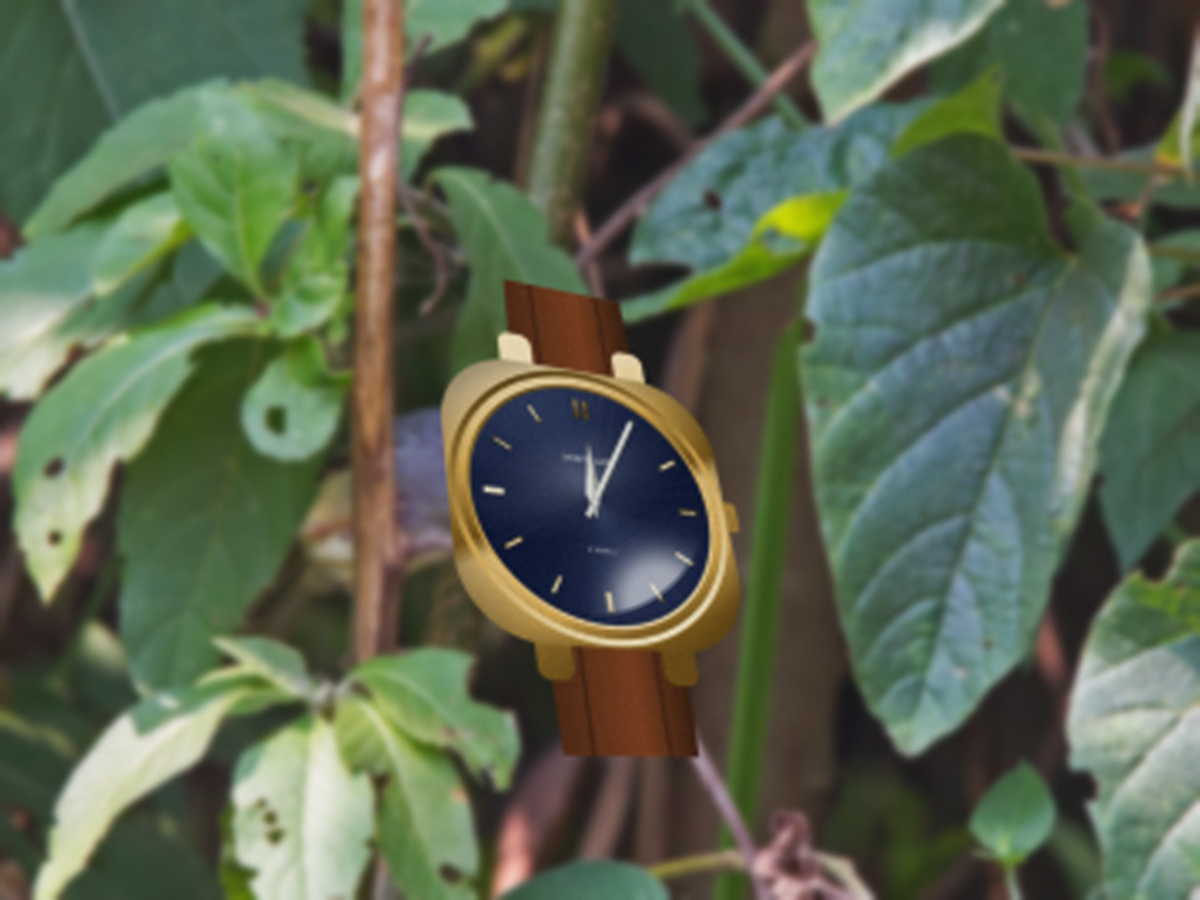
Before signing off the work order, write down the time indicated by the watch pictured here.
12:05
